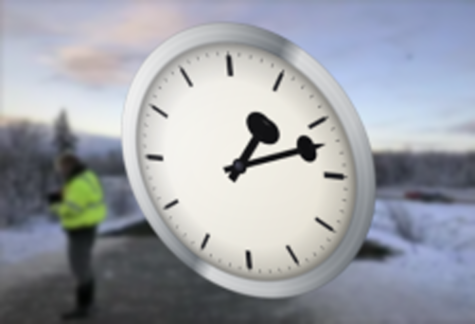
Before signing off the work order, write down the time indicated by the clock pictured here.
1:12
